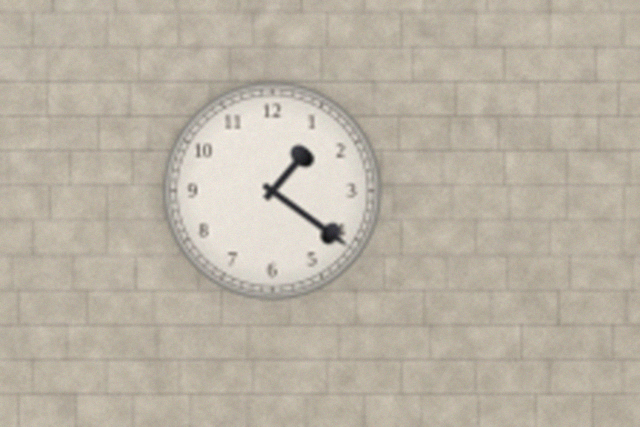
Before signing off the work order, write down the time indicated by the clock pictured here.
1:21
